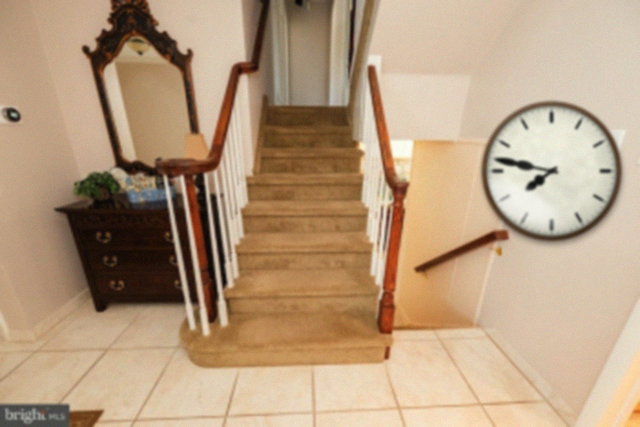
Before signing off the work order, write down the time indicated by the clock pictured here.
7:47
